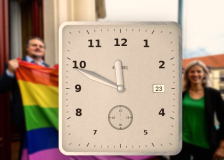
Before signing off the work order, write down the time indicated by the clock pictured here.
11:49
